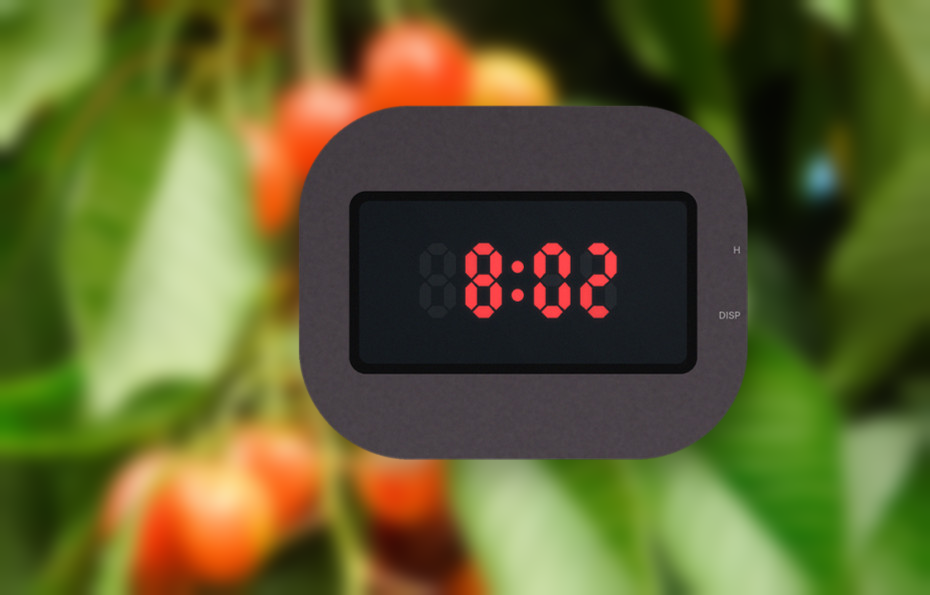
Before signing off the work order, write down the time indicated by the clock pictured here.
8:02
